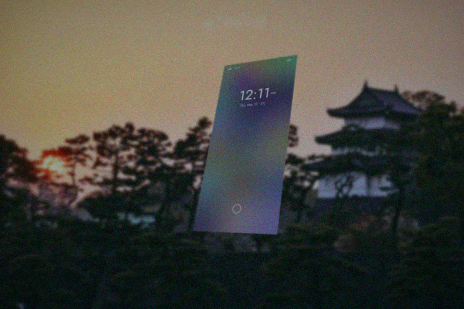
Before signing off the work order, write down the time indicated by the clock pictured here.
12:11
